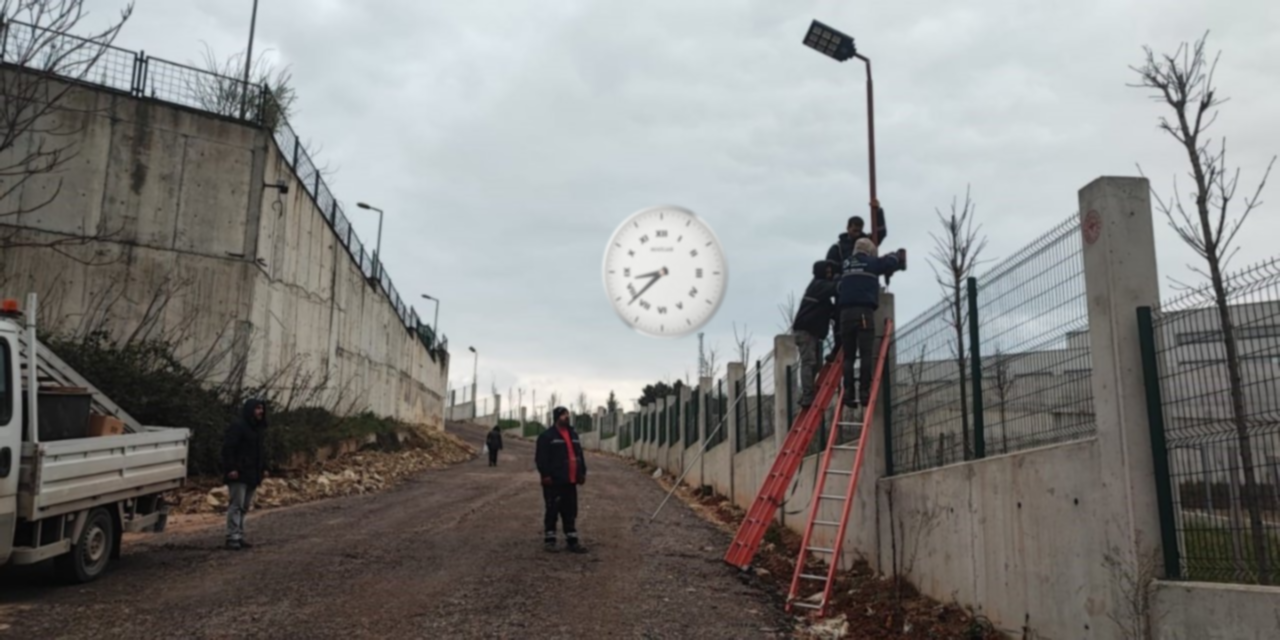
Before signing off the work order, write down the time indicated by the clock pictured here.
8:38
